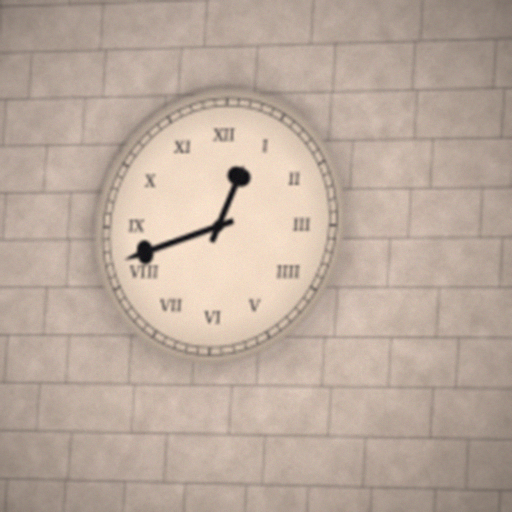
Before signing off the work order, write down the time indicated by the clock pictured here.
12:42
